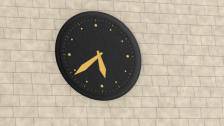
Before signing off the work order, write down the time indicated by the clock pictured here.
5:39
